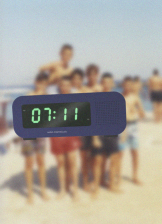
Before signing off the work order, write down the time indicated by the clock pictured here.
7:11
